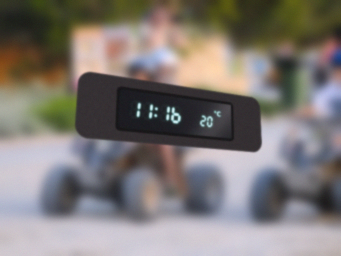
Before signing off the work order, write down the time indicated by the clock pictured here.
11:16
